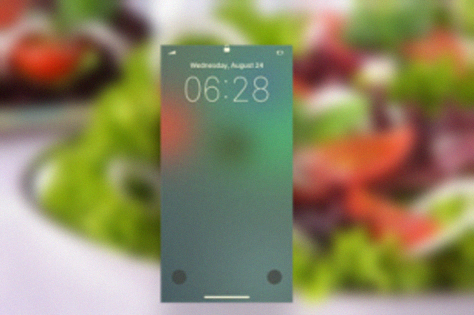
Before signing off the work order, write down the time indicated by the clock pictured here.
6:28
